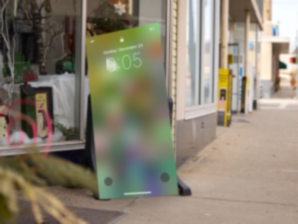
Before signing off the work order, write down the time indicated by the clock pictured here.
9:05
